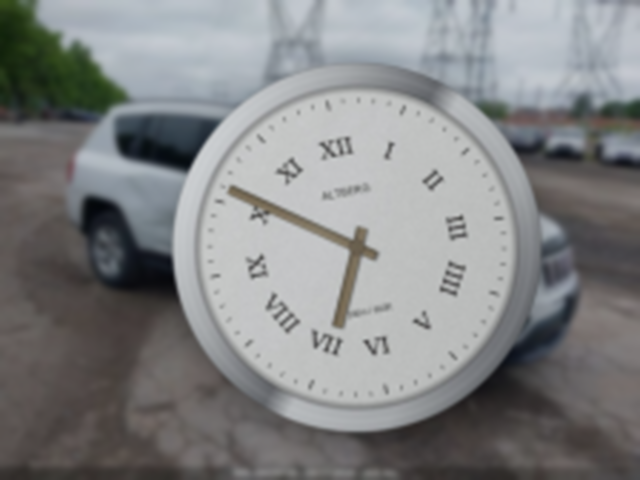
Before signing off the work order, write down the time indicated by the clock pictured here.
6:51
